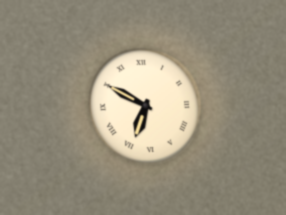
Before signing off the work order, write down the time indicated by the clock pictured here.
6:50
